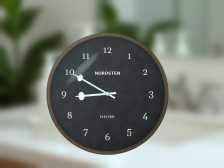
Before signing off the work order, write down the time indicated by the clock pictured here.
8:50
